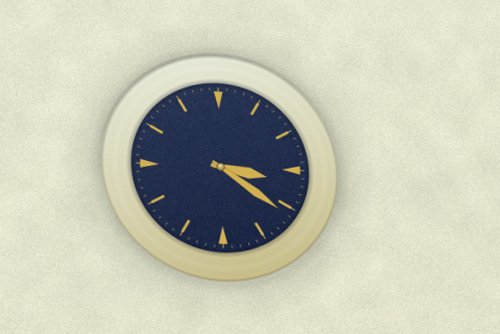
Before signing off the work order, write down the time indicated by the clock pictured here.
3:21
